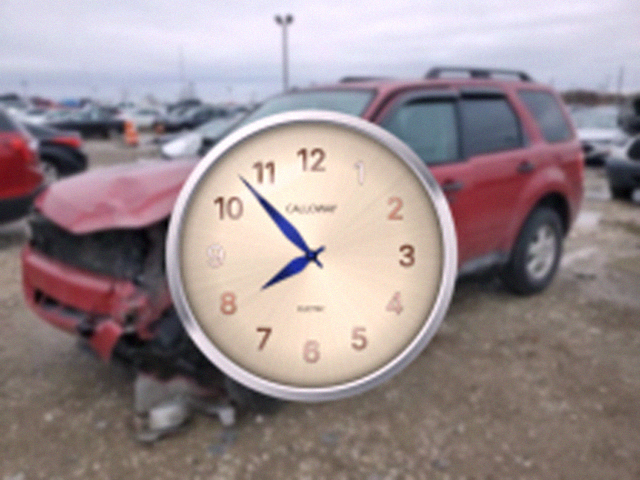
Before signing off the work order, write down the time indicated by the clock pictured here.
7:53
